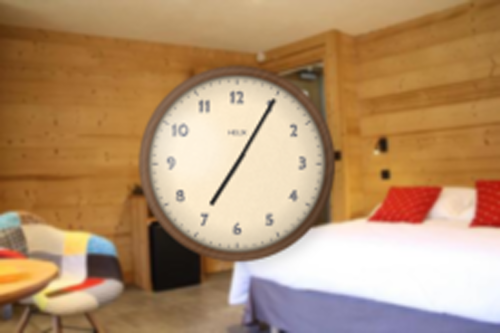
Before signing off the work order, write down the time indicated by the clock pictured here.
7:05
